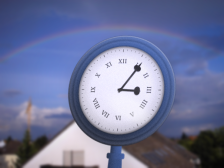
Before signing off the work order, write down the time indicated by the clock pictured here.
3:06
